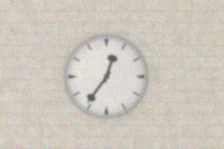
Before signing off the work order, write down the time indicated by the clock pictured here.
12:36
